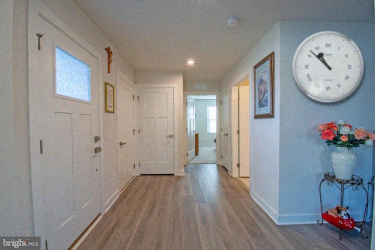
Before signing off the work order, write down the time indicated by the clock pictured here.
10:52
